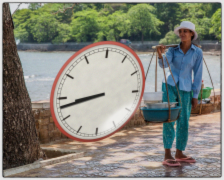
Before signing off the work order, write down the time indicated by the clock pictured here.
8:43
